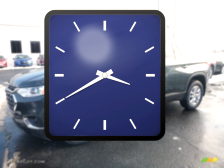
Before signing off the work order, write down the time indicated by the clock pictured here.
3:40
